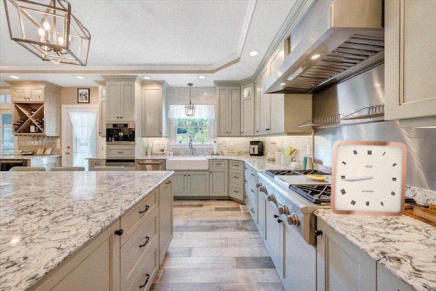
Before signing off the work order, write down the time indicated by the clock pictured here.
8:44
